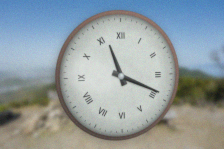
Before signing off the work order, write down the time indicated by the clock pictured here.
11:19
